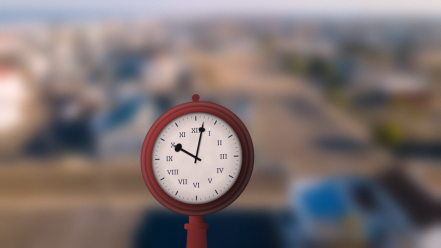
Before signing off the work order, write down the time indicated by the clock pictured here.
10:02
